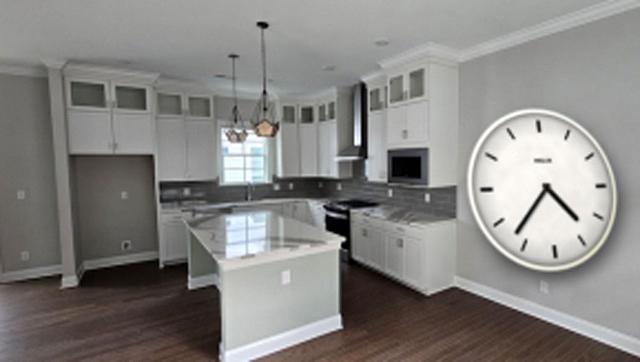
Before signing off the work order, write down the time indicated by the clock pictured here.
4:37
